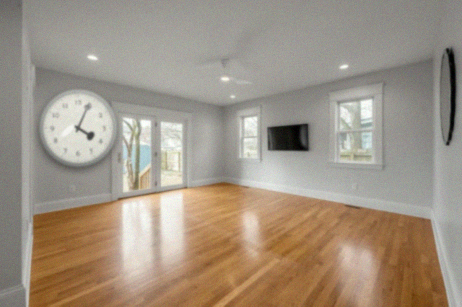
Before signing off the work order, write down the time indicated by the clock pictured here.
4:04
